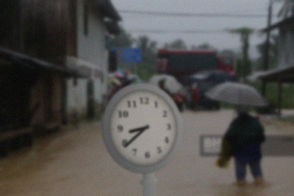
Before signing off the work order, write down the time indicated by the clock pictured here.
8:39
